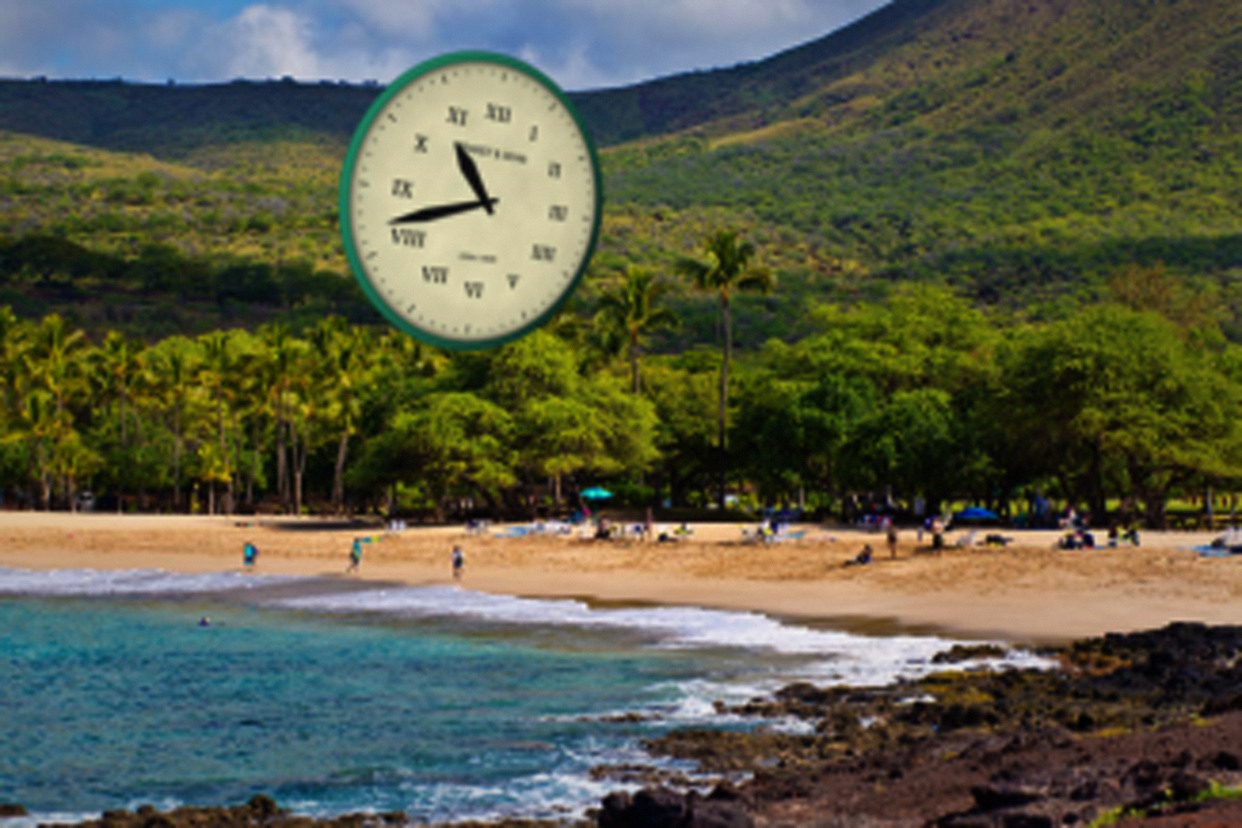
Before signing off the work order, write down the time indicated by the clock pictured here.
10:42
